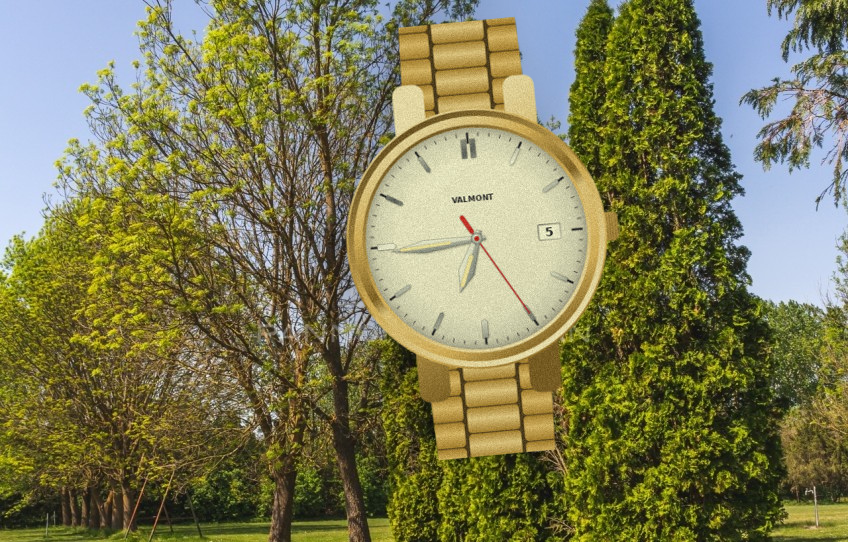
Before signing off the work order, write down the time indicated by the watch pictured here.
6:44:25
